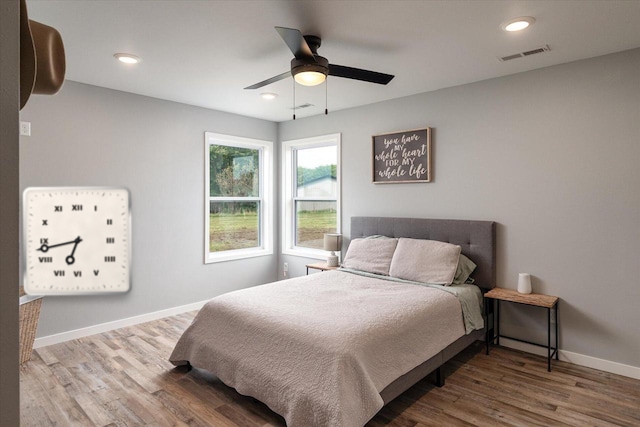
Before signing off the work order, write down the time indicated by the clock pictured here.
6:43
